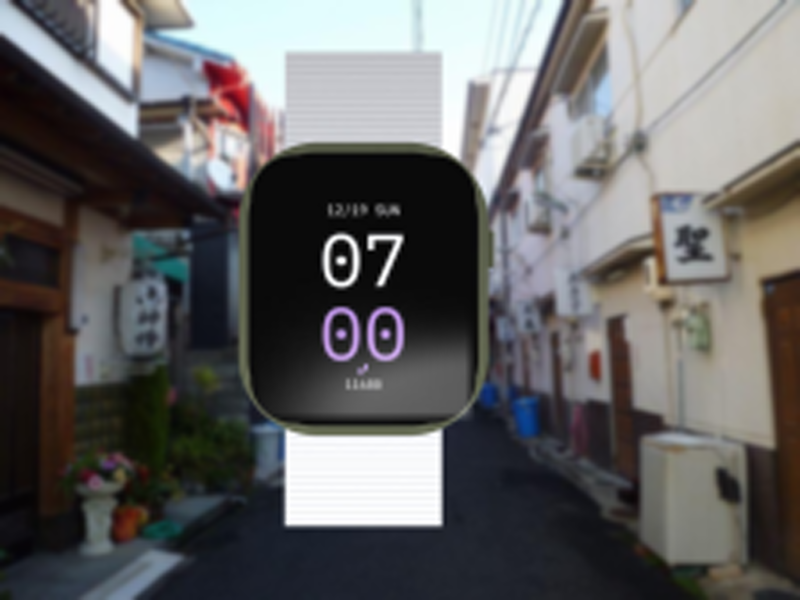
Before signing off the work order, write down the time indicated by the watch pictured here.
7:00
